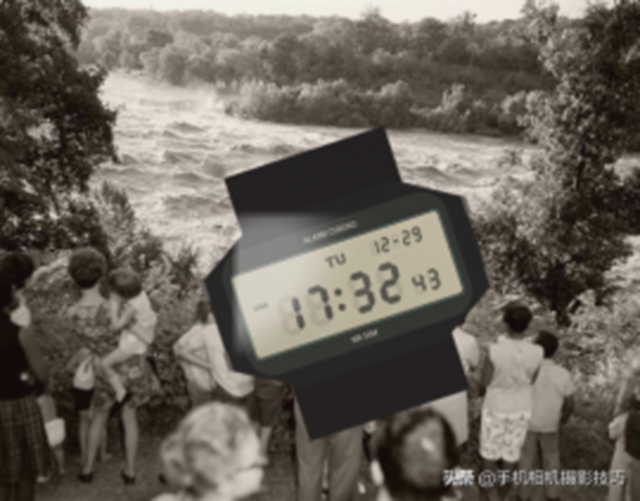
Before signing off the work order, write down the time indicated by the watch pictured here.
17:32:43
